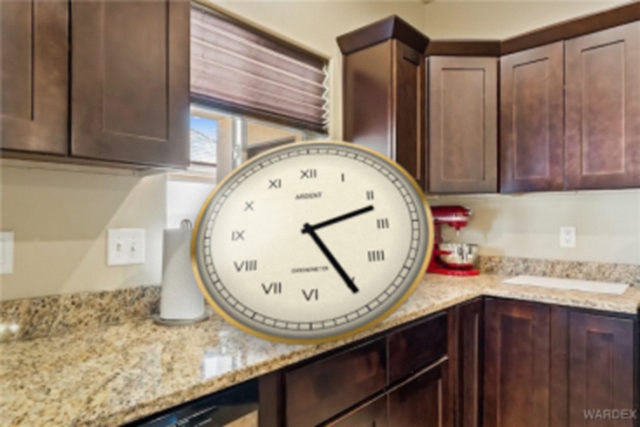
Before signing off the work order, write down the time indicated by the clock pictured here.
2:25
